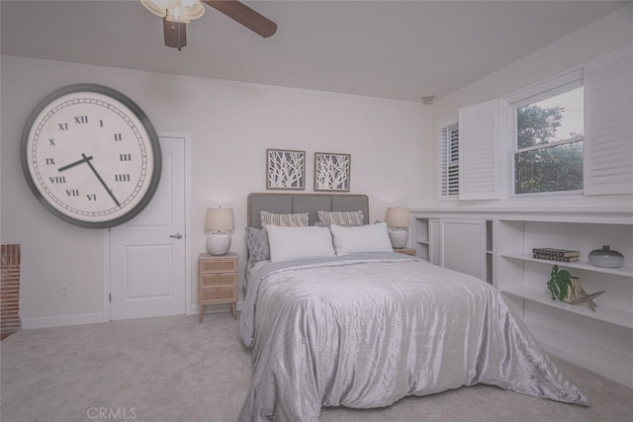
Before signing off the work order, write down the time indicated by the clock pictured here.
8:25
